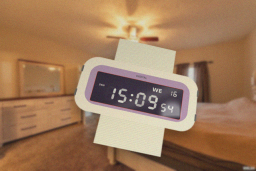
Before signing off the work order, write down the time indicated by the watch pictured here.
15:09:54
